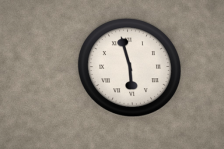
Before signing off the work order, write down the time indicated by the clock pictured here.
5:58
